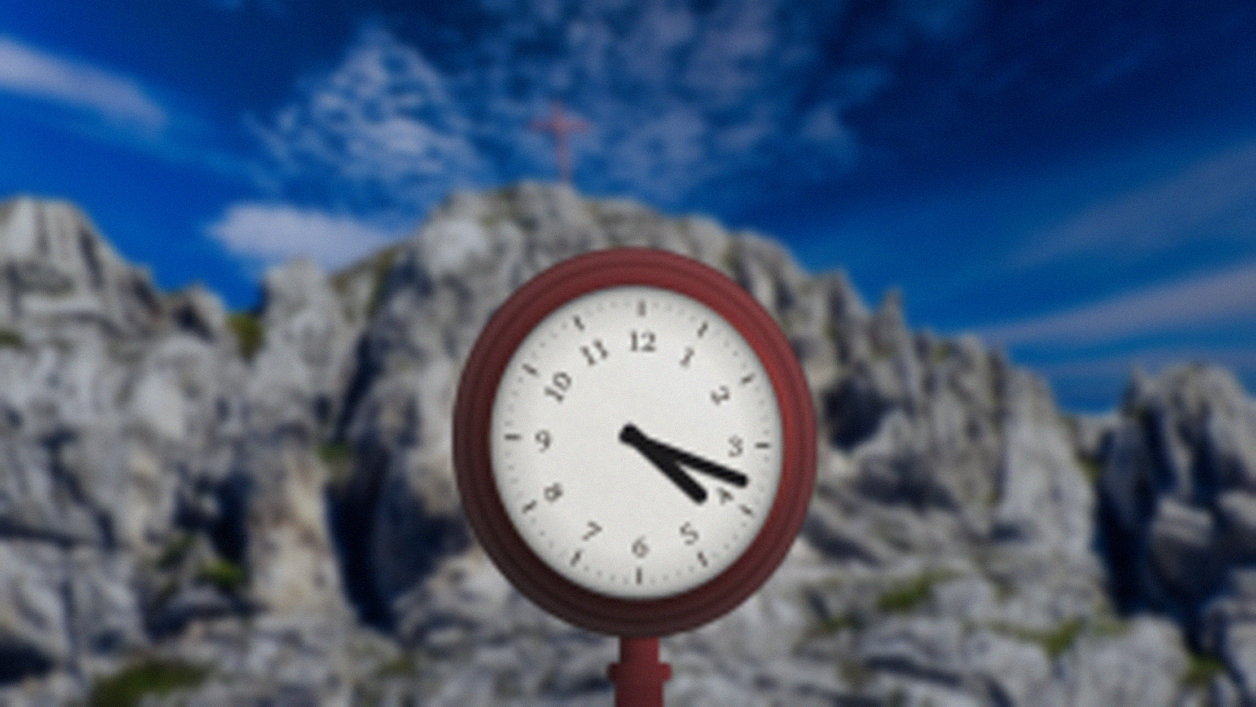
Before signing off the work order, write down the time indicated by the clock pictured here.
4:18
